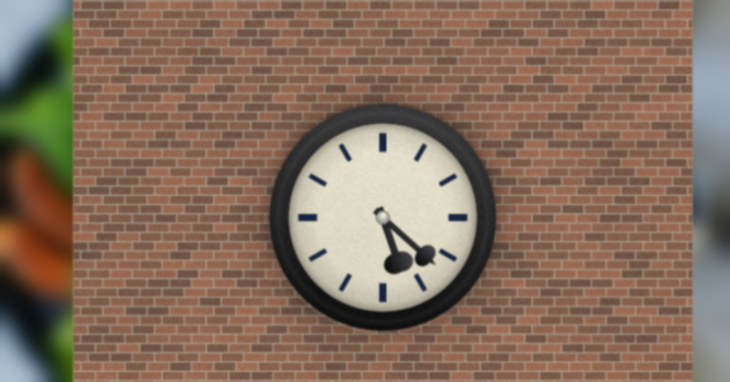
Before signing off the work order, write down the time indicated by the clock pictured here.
5:22
